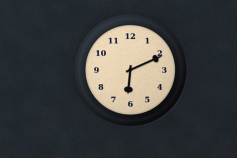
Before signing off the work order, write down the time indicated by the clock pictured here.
6:11
